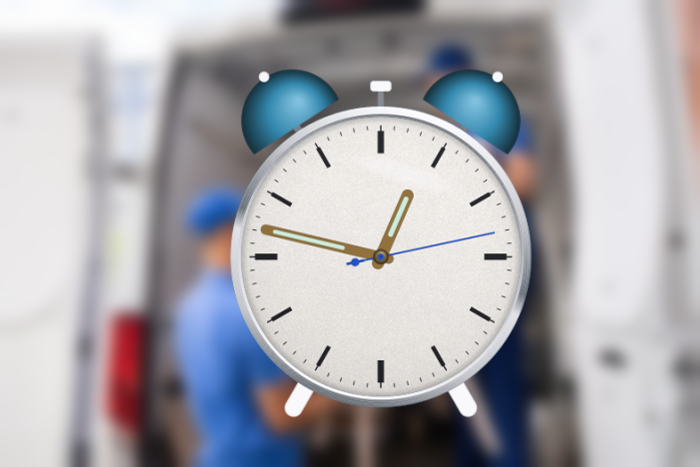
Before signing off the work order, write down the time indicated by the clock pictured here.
12:47:13
